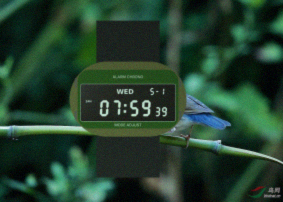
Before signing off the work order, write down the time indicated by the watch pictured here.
7:59:39
